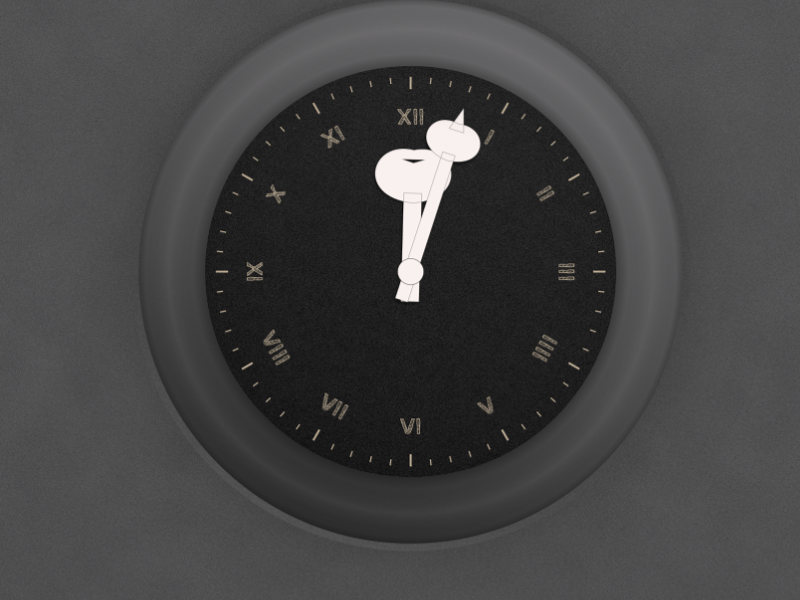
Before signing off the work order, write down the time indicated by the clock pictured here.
12:03
